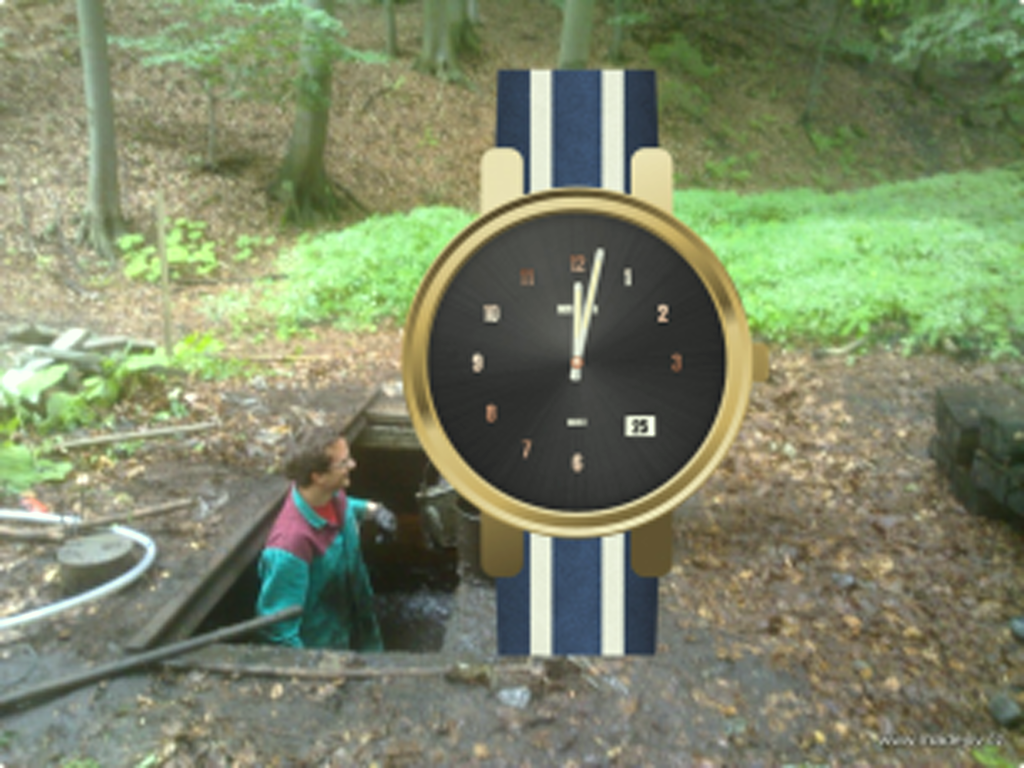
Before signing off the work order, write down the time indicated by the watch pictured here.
12:02
